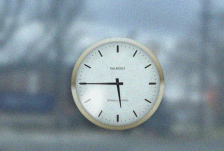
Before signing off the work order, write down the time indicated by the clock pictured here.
5:45
